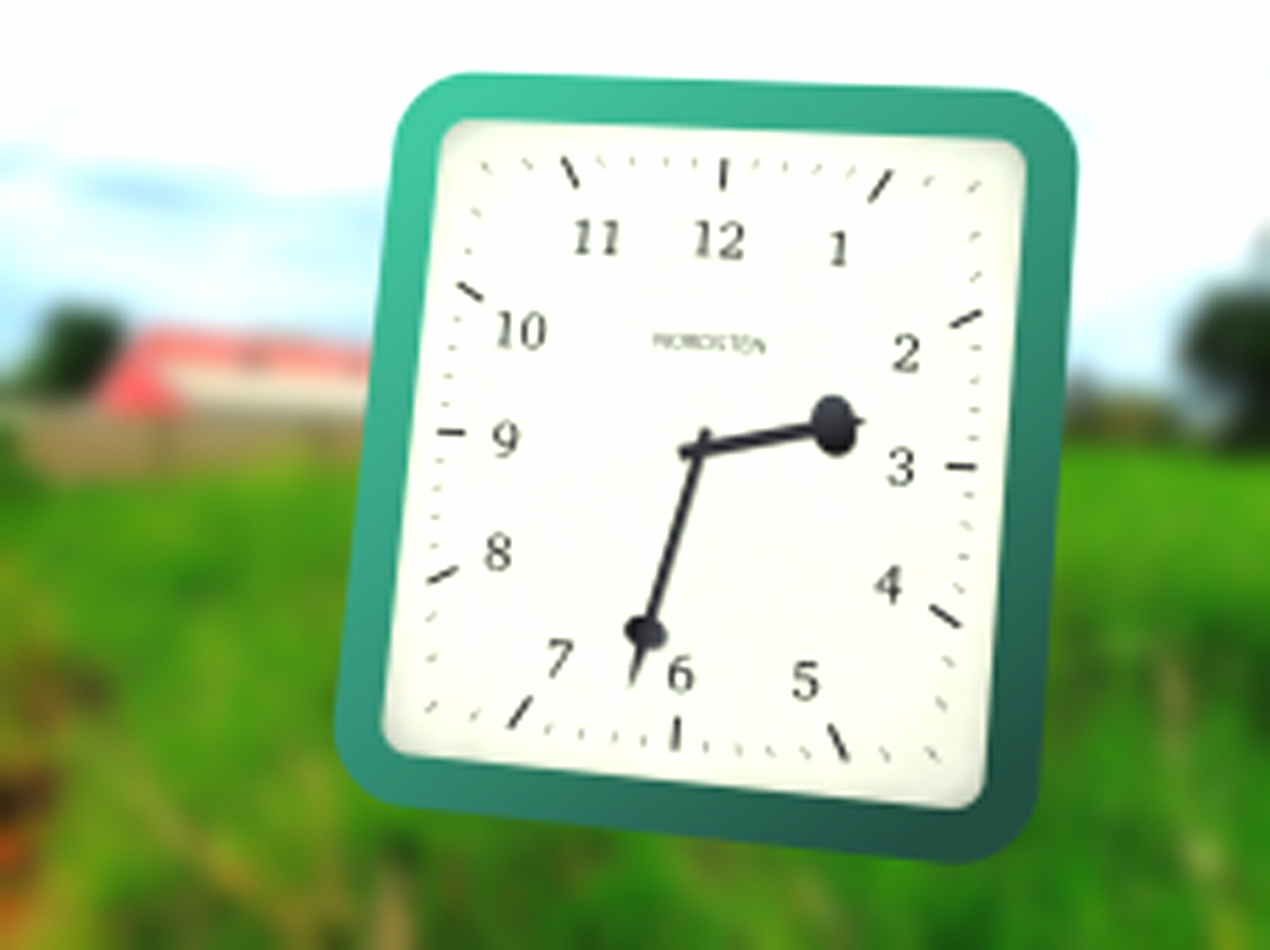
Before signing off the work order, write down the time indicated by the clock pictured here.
2:32
